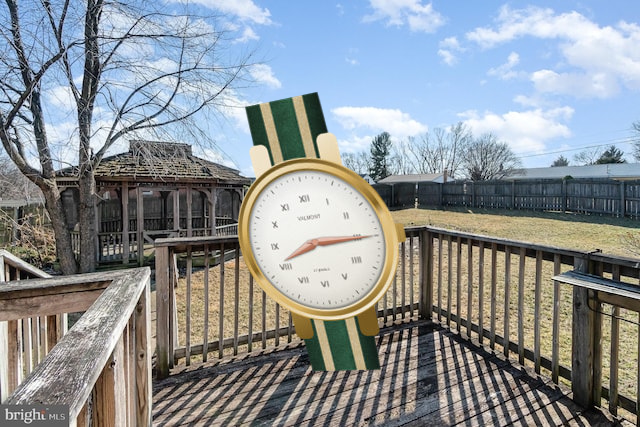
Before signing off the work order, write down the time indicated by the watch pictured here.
8:15
